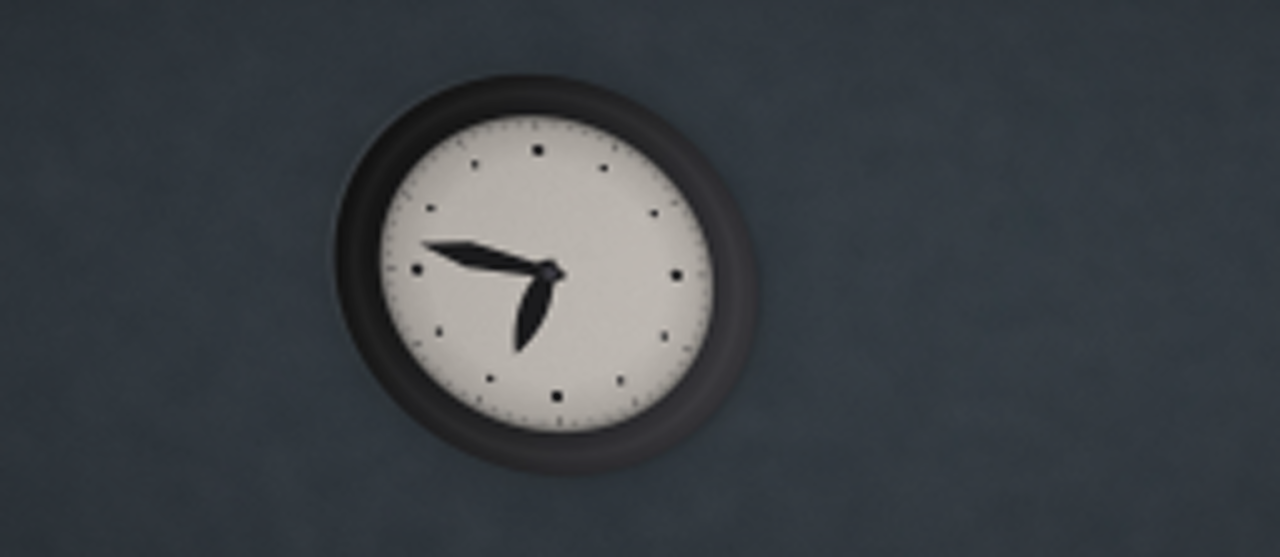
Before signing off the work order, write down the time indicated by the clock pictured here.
6:47
